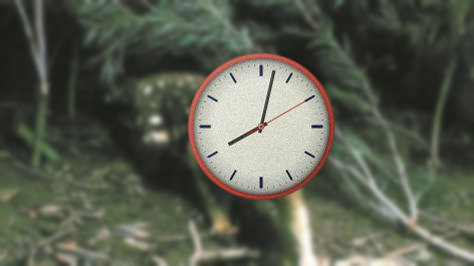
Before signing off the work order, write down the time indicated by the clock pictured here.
8:02:10
